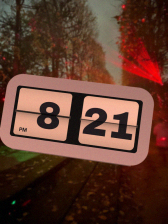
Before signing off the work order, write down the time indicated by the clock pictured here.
8:21
